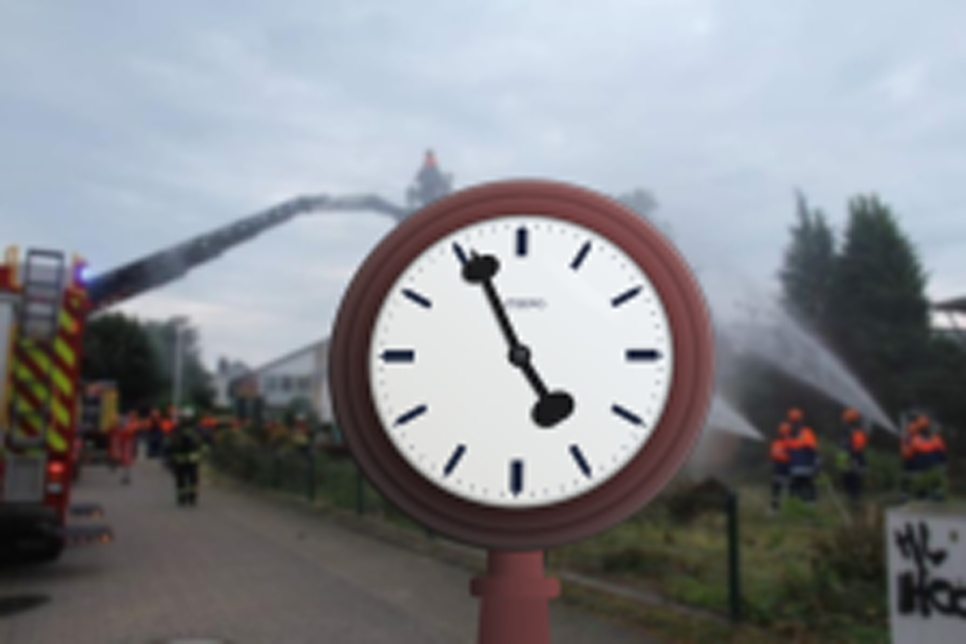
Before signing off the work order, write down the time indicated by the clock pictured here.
4:56
